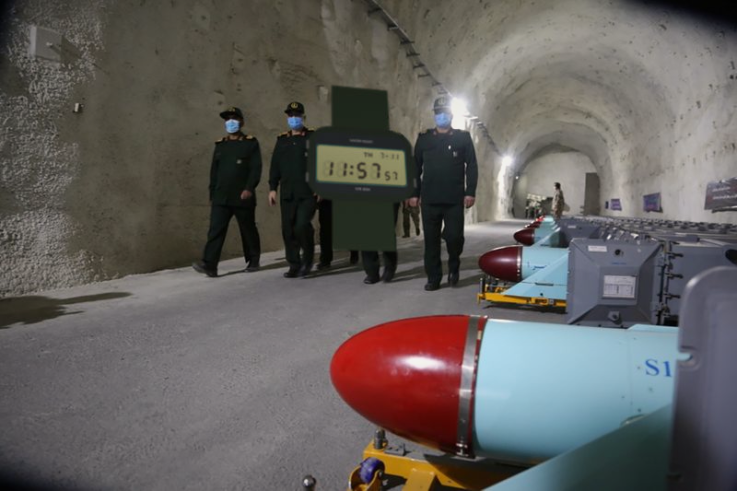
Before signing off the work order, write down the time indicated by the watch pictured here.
11:57
